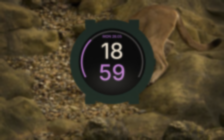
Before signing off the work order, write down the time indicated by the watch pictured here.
18:59
